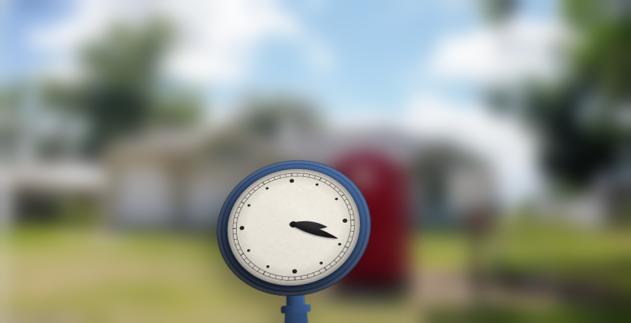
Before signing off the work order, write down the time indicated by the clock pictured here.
3:19
